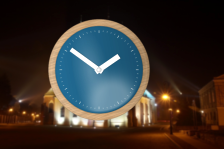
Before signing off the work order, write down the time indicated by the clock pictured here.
1:51
